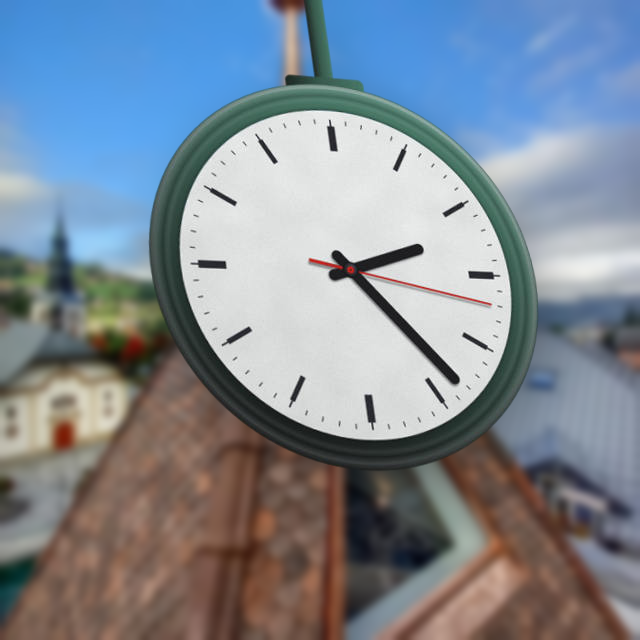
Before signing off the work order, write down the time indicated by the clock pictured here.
2:23:17
